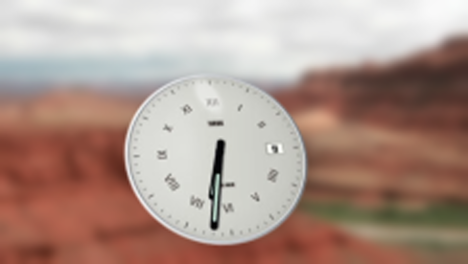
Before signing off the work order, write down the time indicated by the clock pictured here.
6:32
